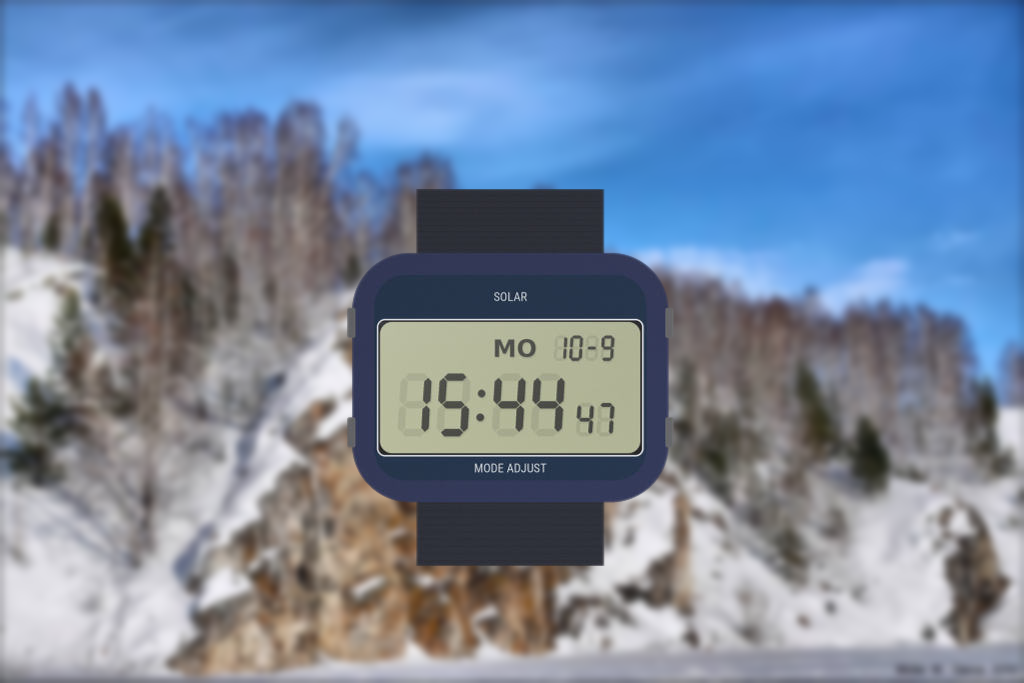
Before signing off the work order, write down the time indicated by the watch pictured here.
15:44:47
